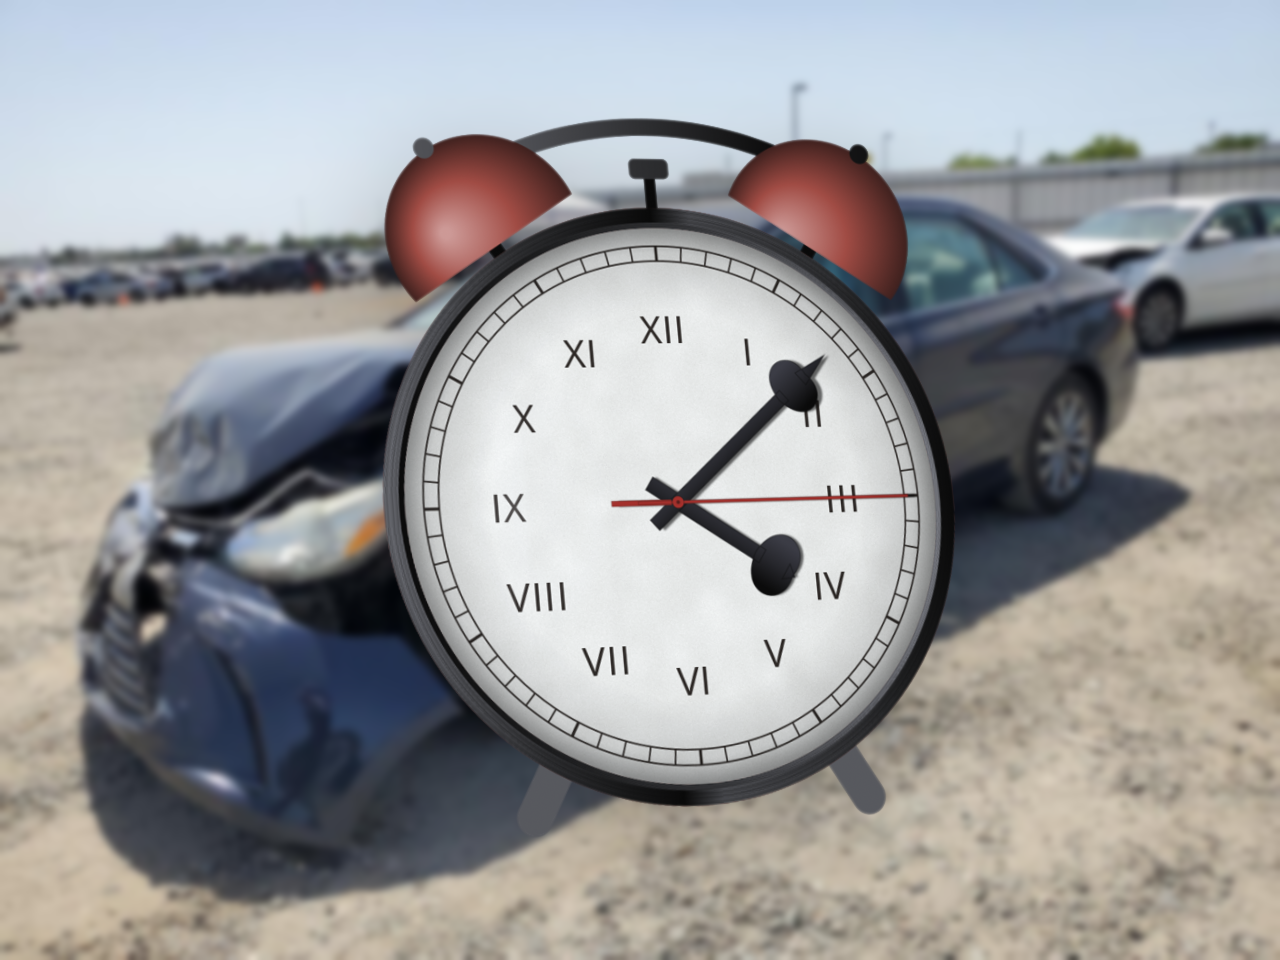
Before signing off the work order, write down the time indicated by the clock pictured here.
4:08:15
